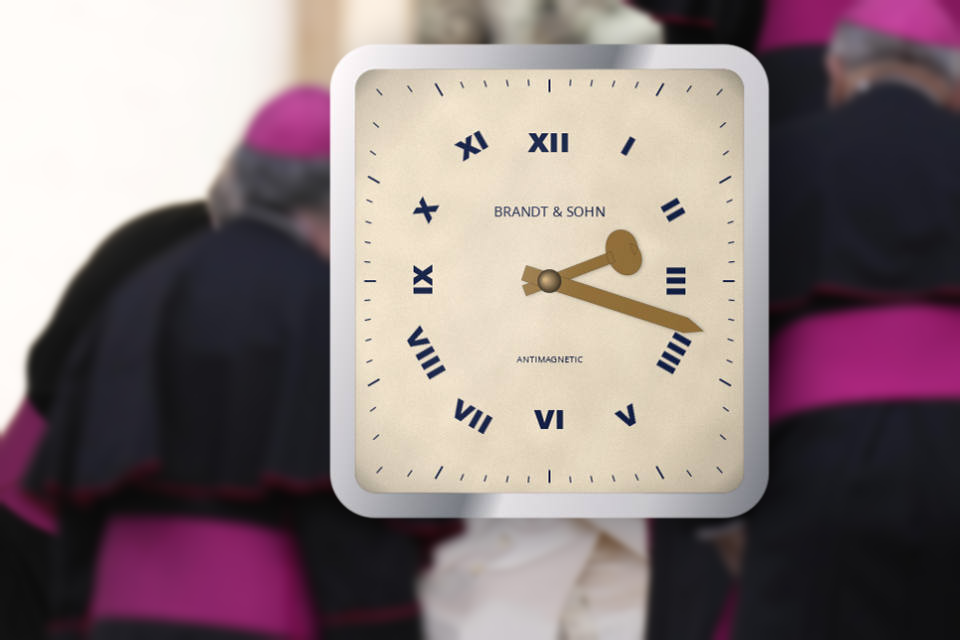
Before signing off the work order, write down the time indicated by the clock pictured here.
2:18
